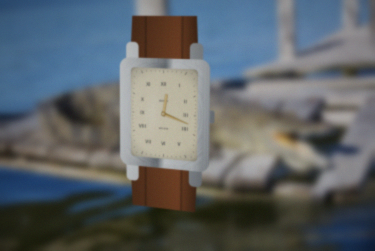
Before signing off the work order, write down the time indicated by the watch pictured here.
12:18
